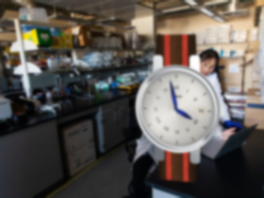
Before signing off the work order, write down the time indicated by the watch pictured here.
3:58
